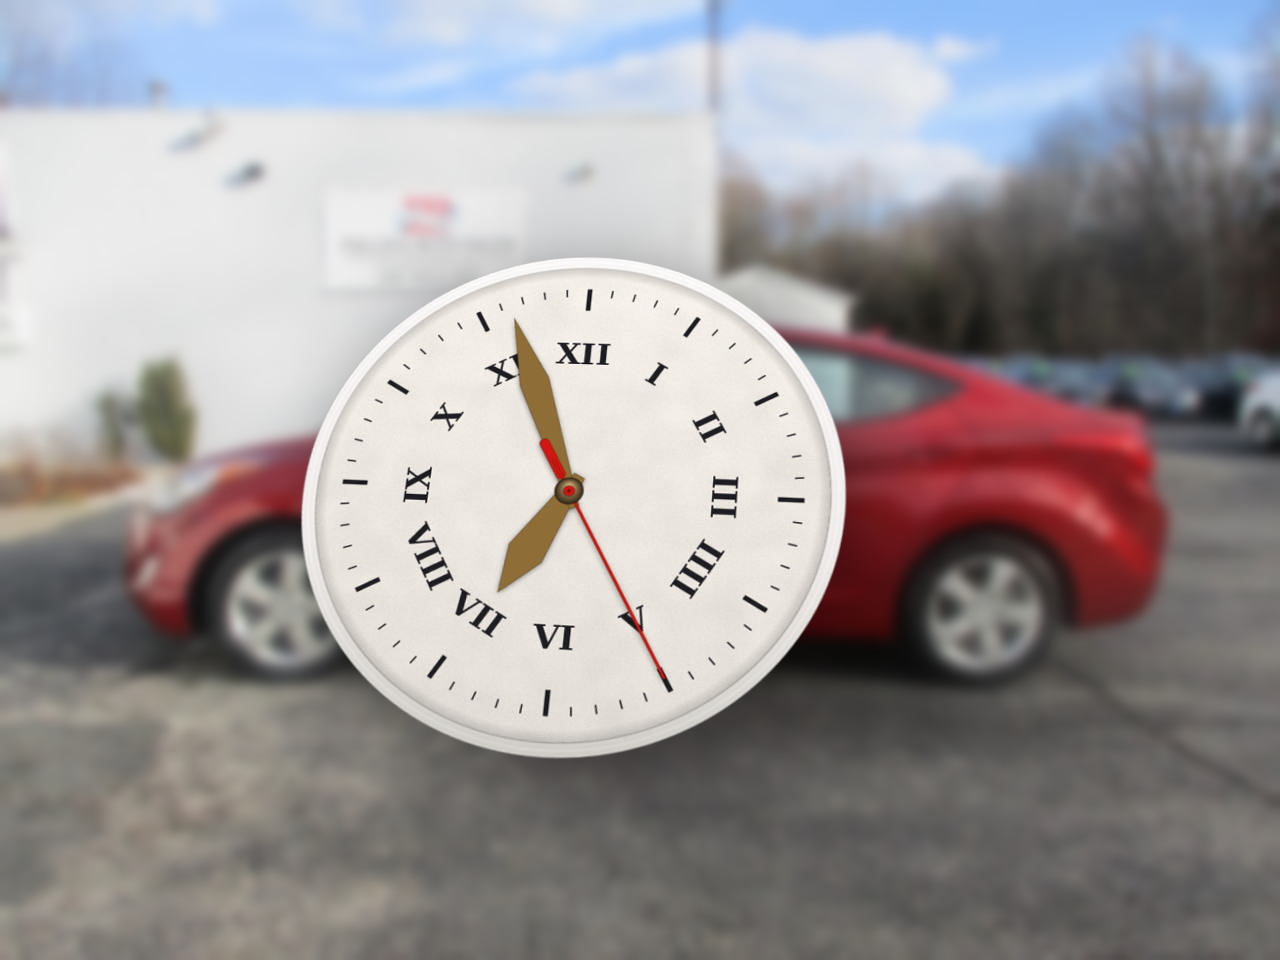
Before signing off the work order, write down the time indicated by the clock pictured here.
6:56:25
